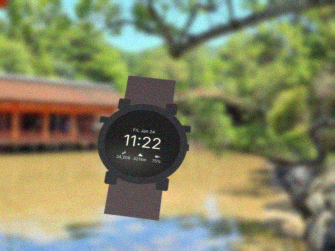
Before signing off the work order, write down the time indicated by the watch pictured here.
11:22
